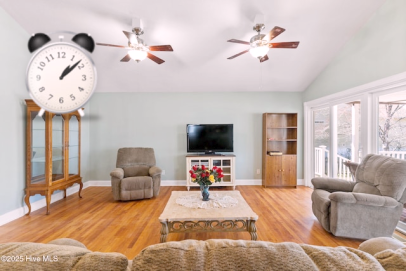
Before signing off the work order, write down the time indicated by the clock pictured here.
1:08
